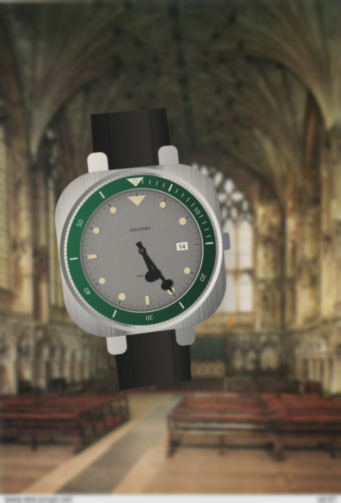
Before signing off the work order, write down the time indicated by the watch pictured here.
5:25
